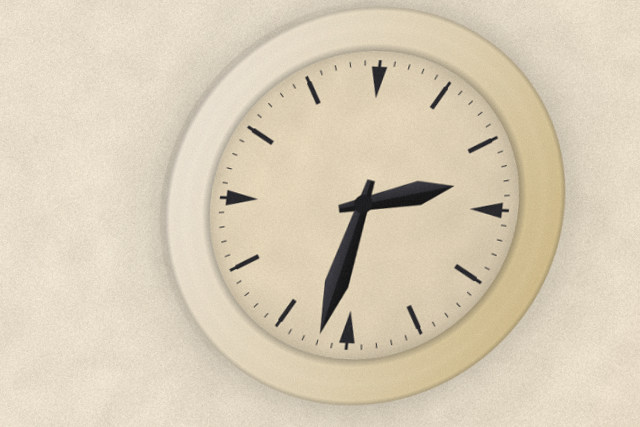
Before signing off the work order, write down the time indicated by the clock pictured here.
2:32
